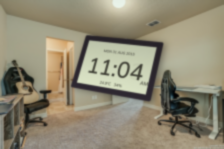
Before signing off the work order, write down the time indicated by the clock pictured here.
11:04
